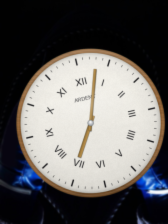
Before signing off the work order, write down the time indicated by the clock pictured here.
7:03
